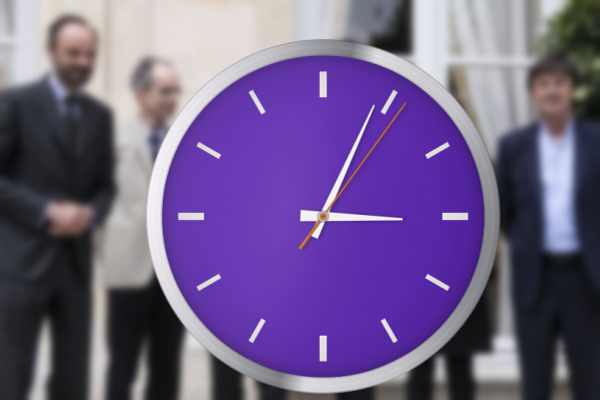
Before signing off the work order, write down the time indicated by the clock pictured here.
3:04:06
